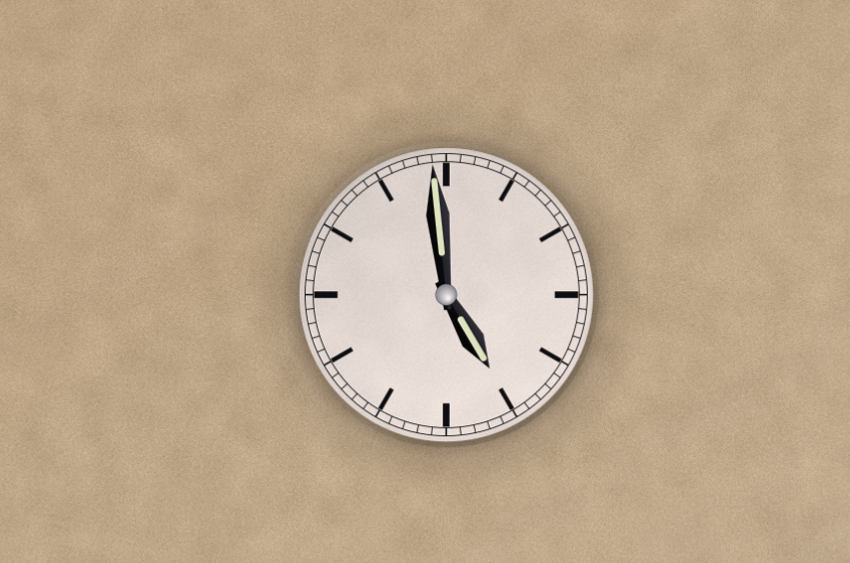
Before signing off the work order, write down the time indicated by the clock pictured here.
4:59
